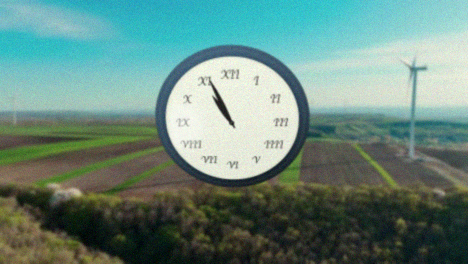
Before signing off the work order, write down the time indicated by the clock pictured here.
10:56
